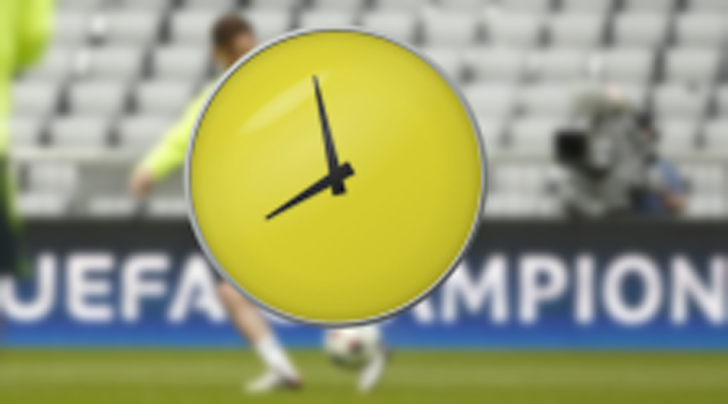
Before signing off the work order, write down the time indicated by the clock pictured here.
7:58
